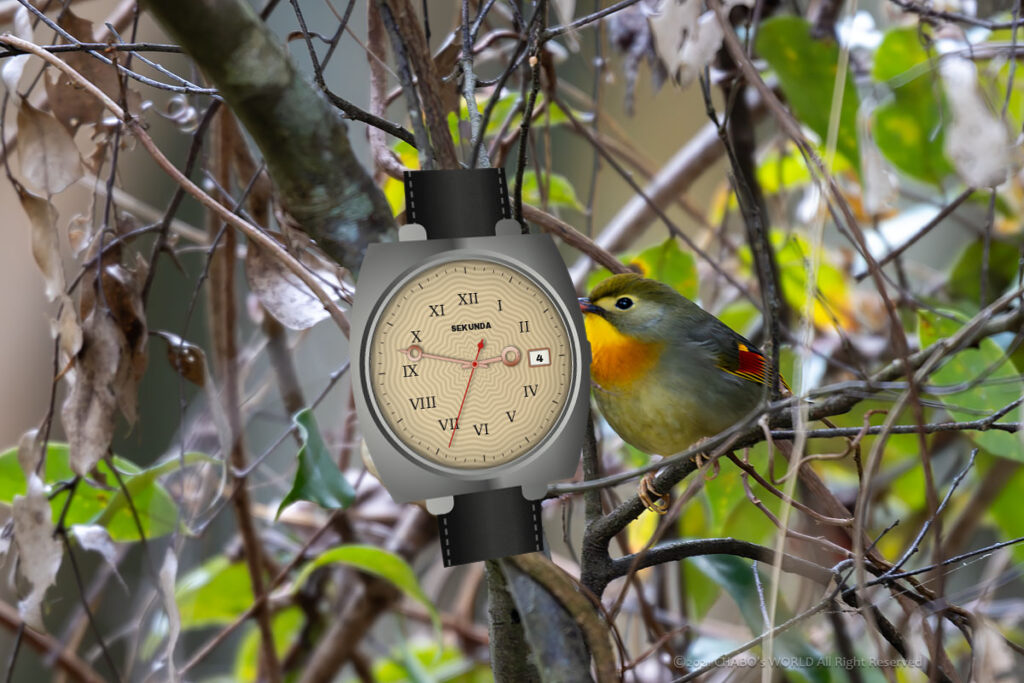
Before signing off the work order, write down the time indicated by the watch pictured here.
2:47:34
